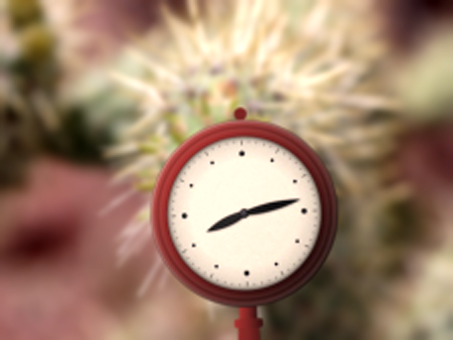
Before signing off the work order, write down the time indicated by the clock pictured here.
8:13
